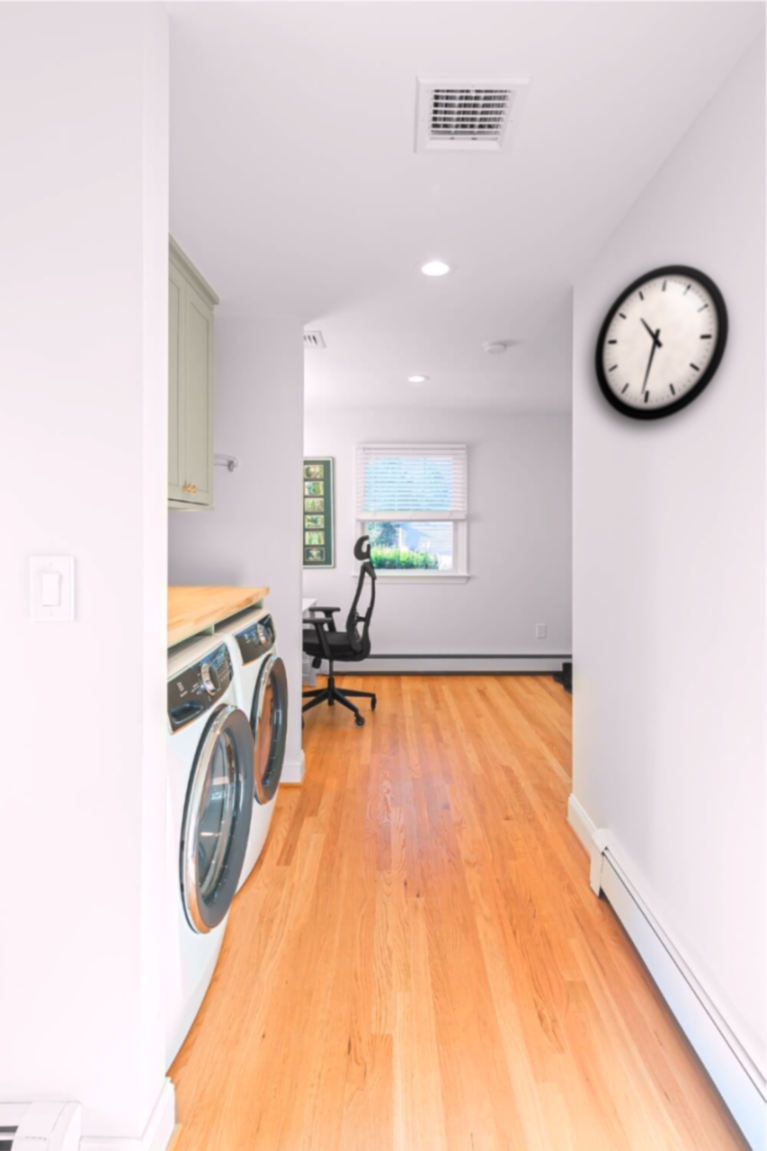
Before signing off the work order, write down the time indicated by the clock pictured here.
10:31
